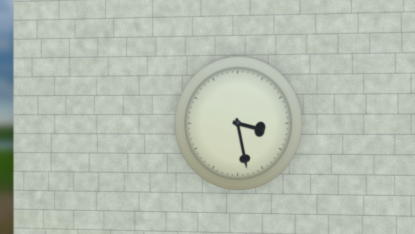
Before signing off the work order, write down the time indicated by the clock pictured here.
3:28
